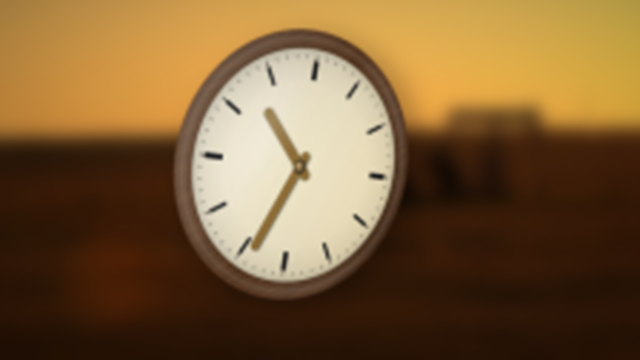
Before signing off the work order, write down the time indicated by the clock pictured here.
10:34
